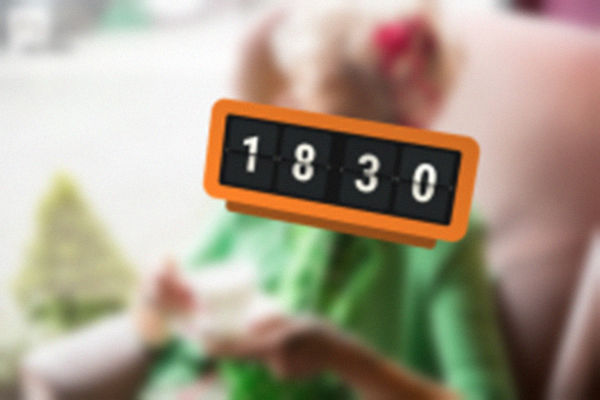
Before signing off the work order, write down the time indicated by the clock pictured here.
18:30
